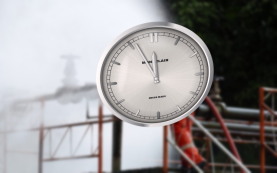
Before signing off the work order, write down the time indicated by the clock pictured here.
11:56
